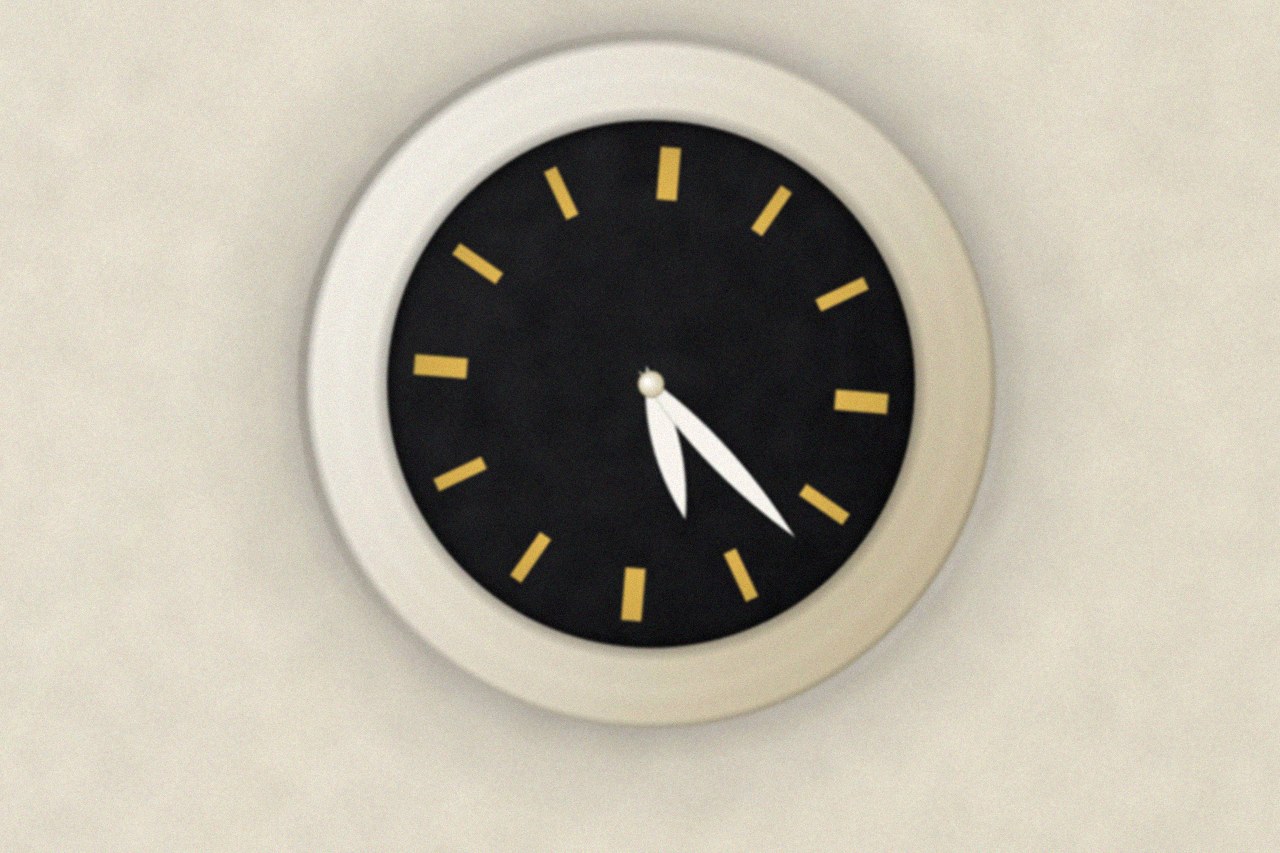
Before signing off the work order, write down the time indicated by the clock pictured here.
5:22
